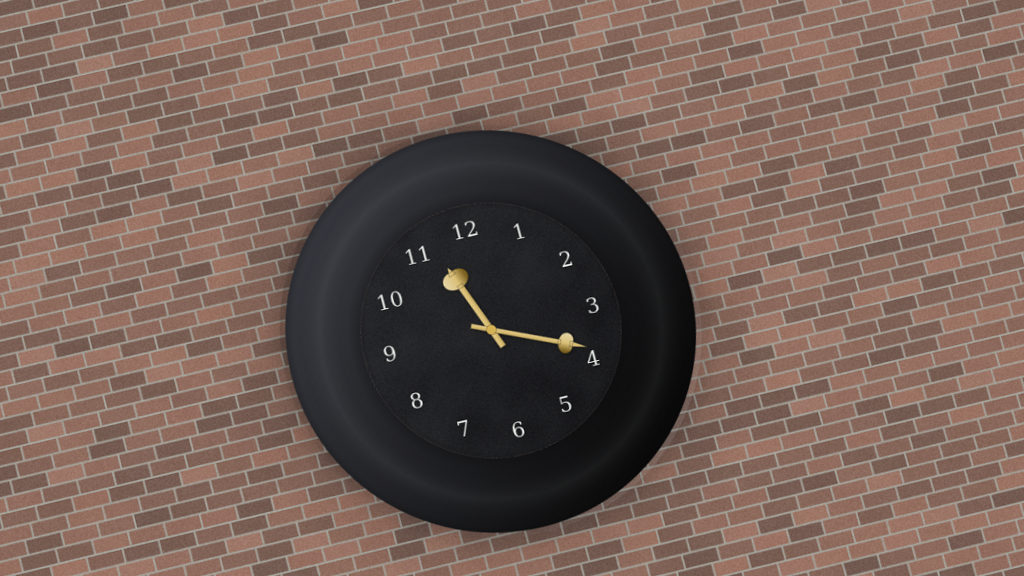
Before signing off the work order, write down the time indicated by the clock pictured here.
11:19
